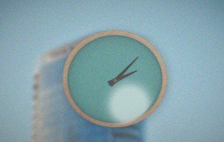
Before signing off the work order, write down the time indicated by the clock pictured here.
2:07
